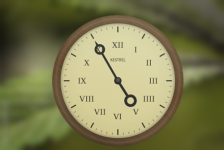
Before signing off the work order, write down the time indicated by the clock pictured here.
4:55
